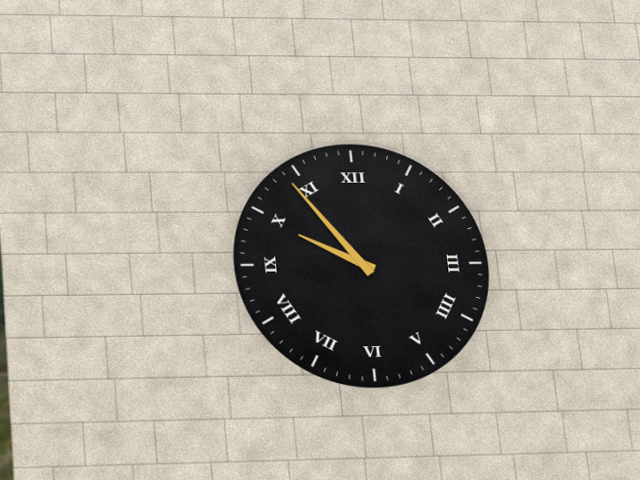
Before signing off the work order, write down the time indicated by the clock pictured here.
9:54
